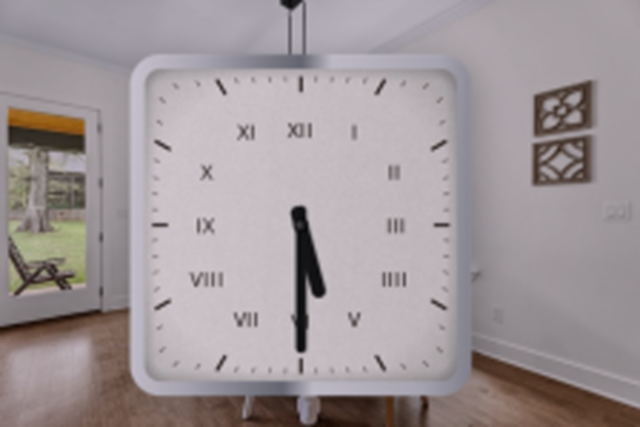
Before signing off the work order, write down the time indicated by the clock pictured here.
5:30
